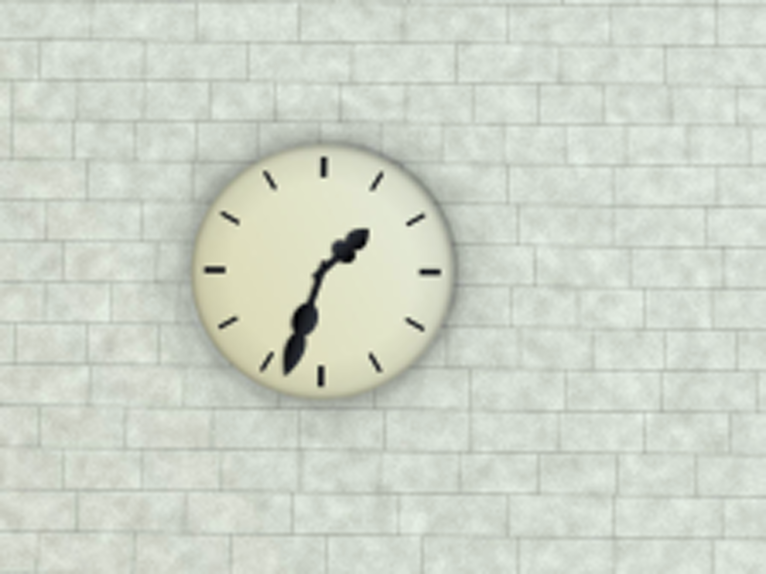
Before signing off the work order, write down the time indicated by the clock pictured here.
1:33
